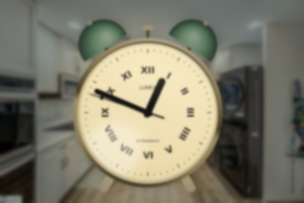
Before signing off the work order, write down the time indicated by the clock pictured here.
12:48:48
